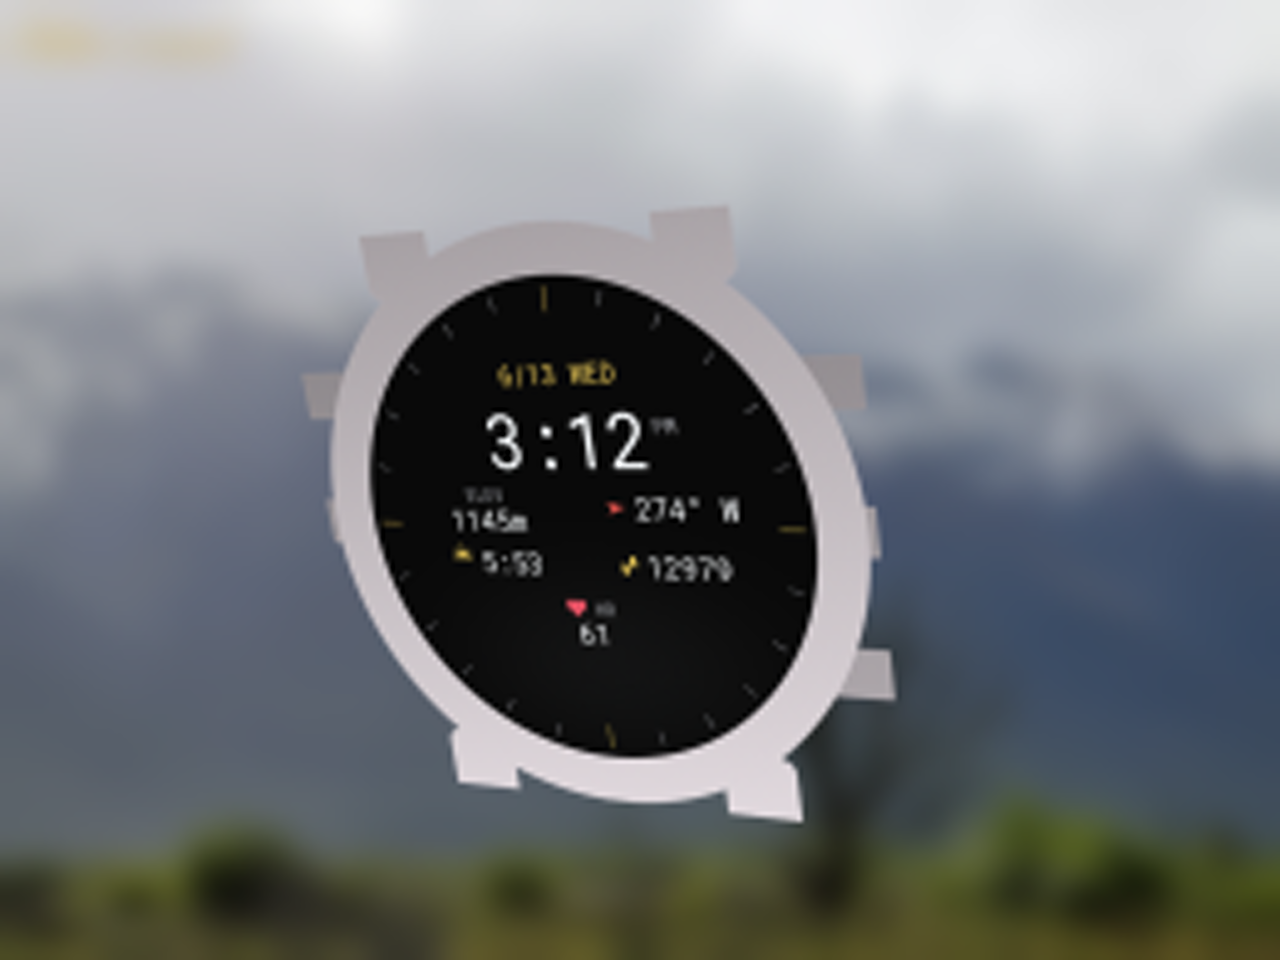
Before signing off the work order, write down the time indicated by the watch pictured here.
3:12
